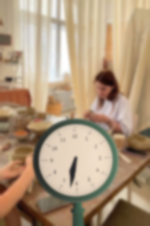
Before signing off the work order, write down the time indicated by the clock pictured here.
6:32
